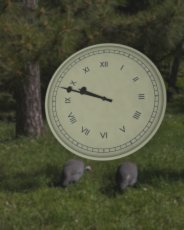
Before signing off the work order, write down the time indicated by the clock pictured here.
9:48
